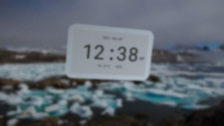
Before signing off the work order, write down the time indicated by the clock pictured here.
12:38
